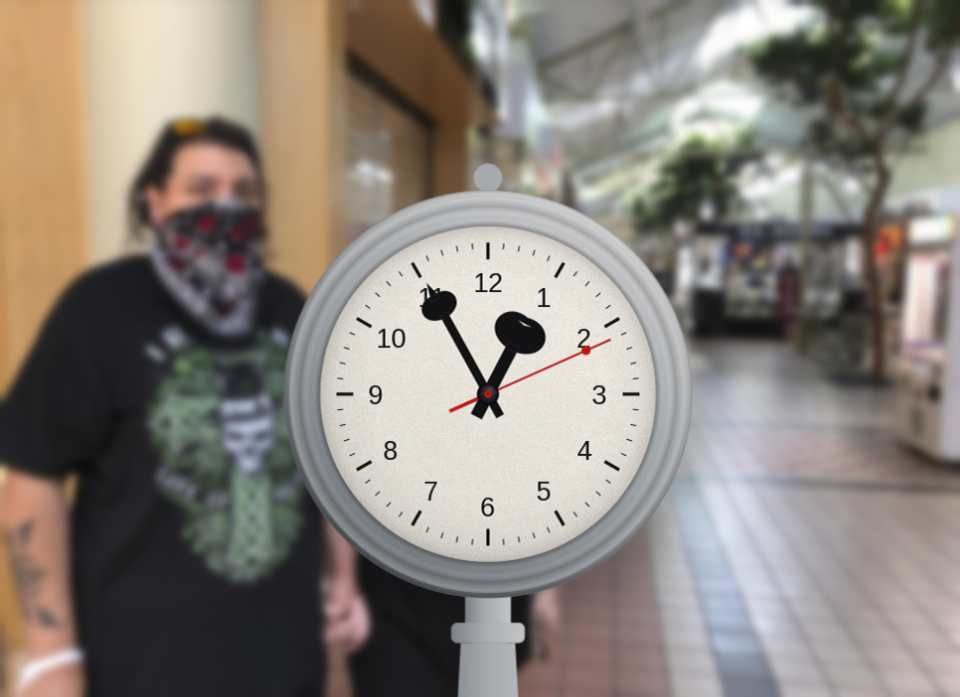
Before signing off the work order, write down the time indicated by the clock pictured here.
12:55:11
